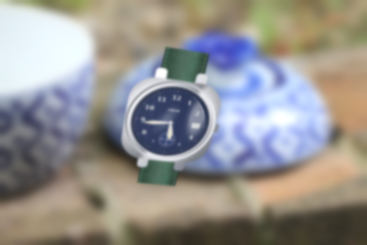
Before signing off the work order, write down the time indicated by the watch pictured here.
5:44
